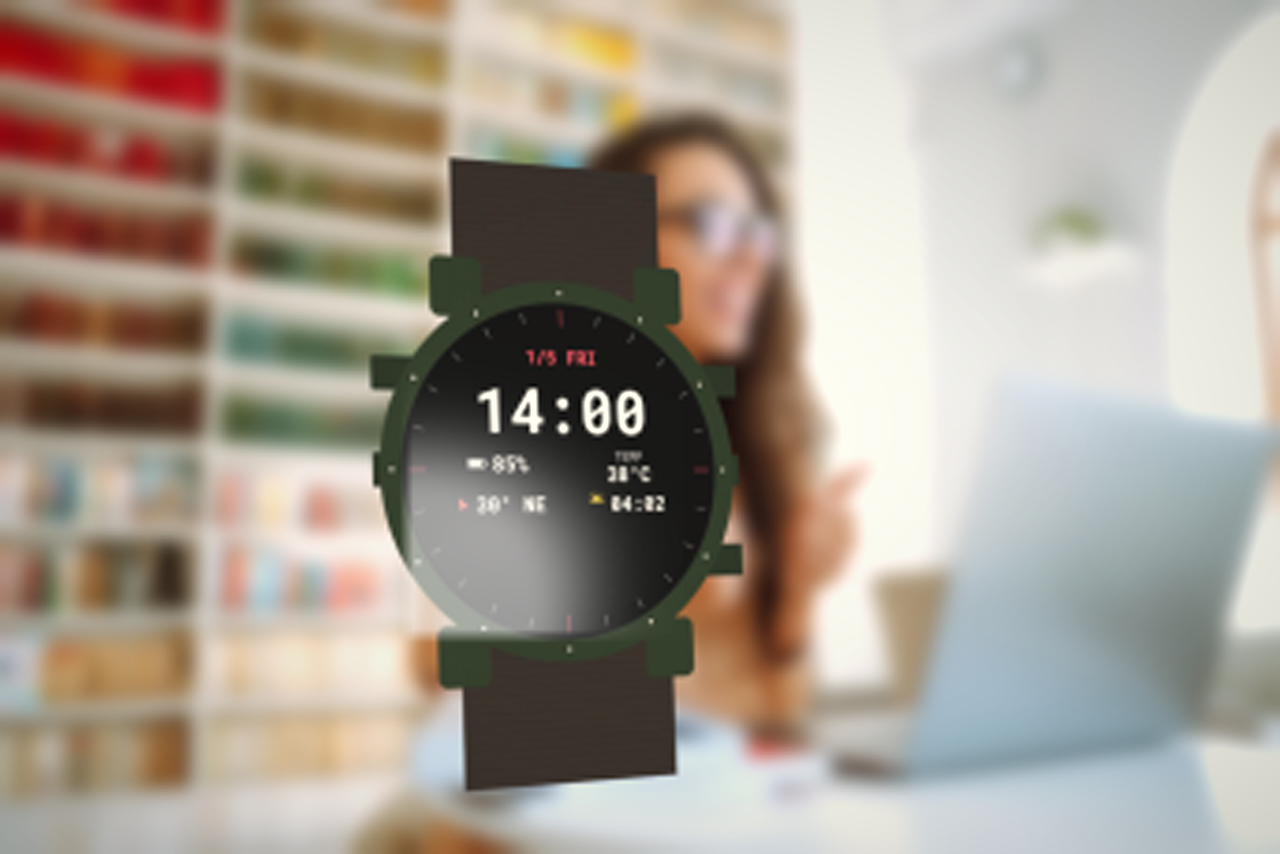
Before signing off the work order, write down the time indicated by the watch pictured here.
14:00
